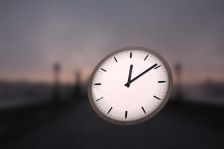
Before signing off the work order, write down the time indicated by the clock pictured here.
12:09
